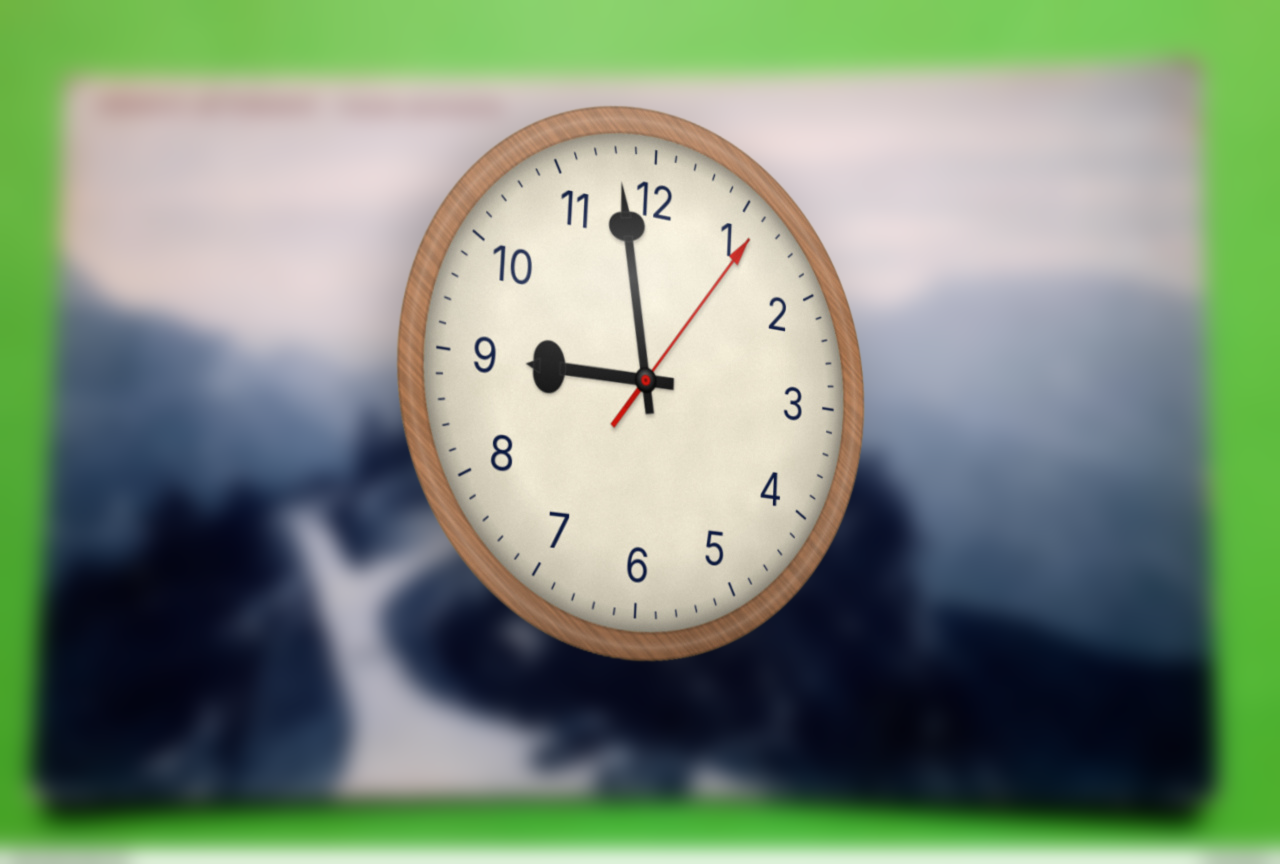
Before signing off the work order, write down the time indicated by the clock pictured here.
8:58:06
